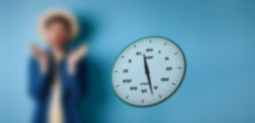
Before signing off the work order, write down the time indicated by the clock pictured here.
11:27
